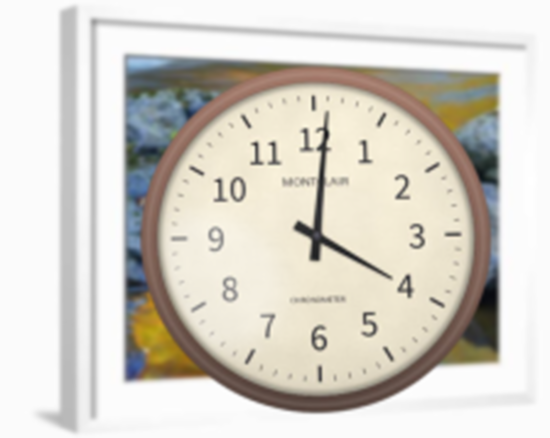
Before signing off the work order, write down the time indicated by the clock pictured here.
4:01
